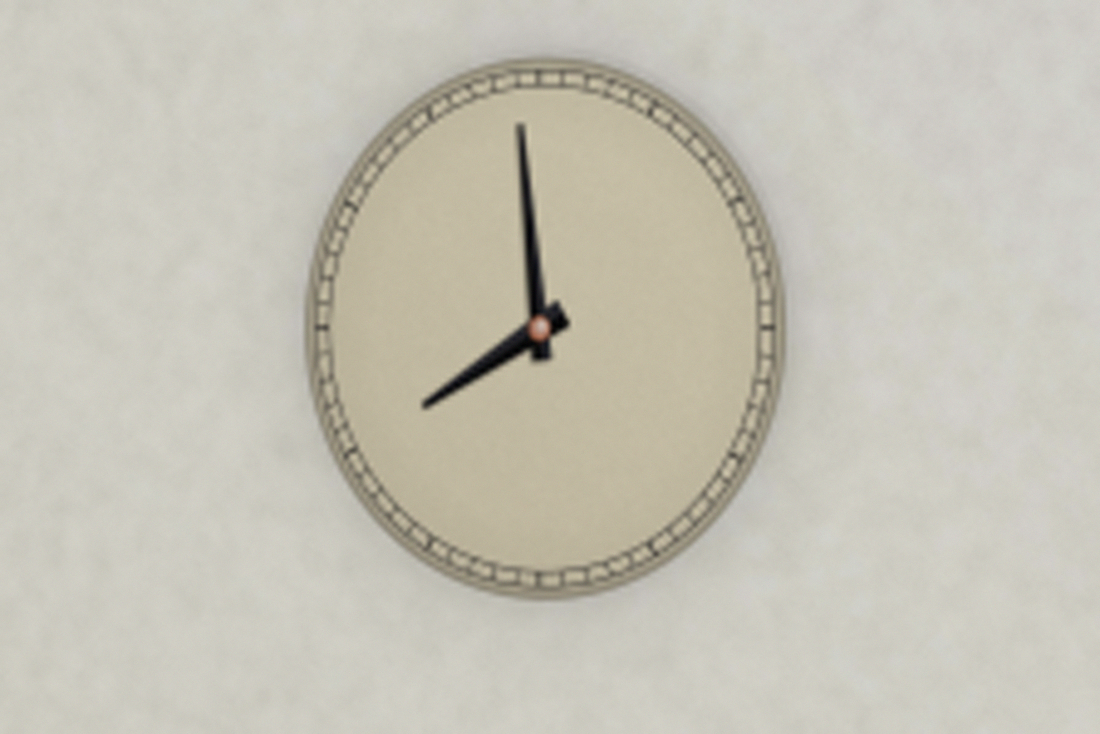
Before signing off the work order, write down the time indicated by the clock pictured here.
7:59
